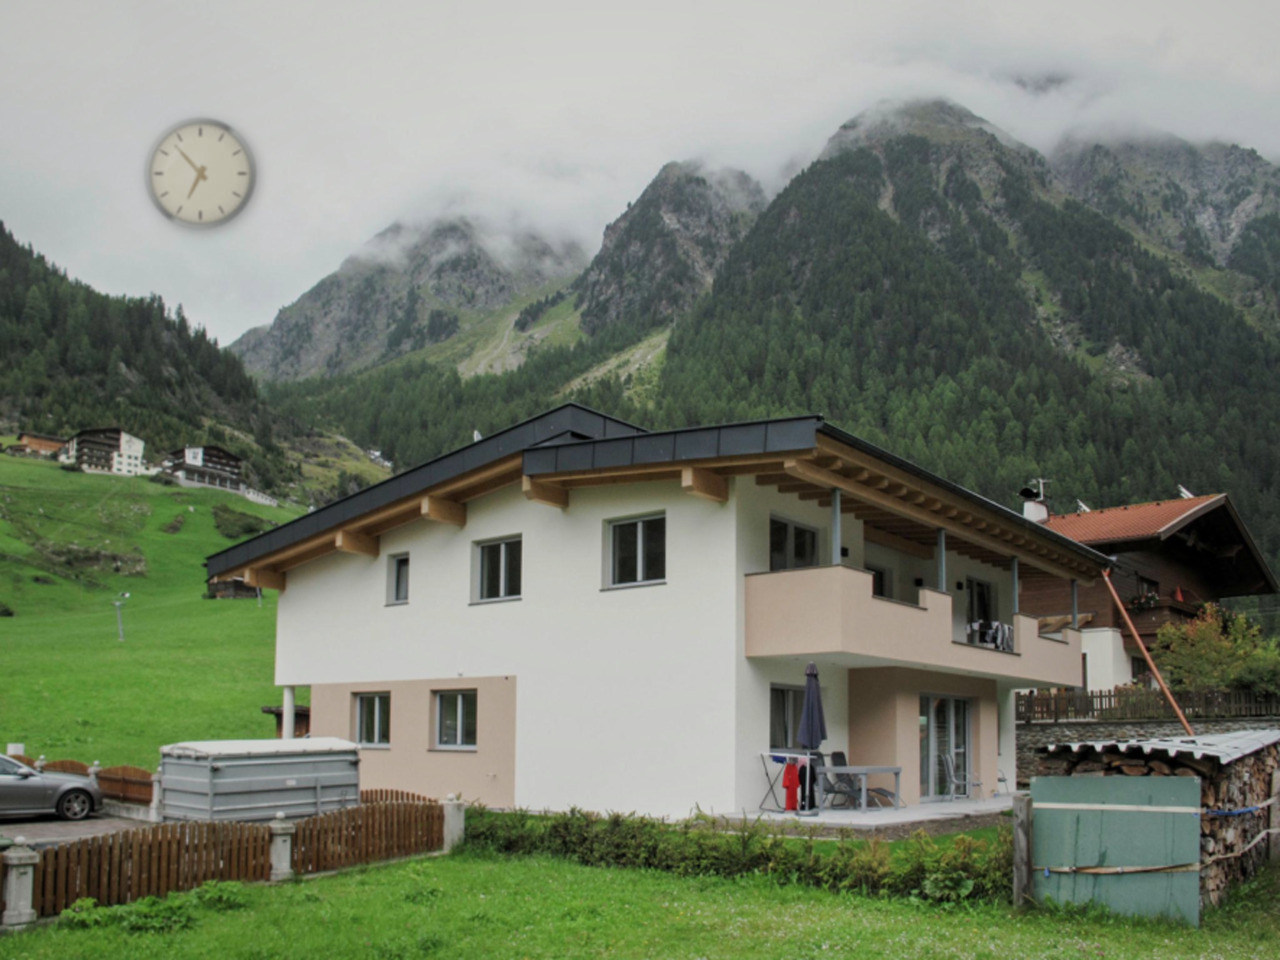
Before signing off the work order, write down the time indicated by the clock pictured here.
6:53
